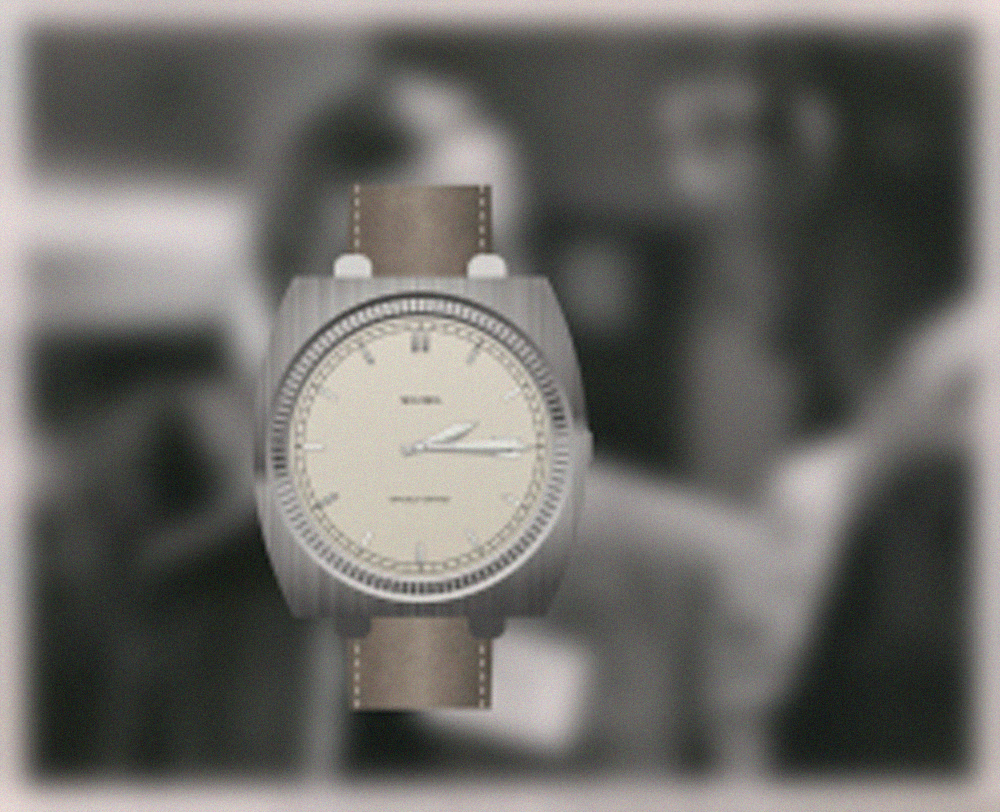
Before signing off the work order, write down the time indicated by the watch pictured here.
2:15
